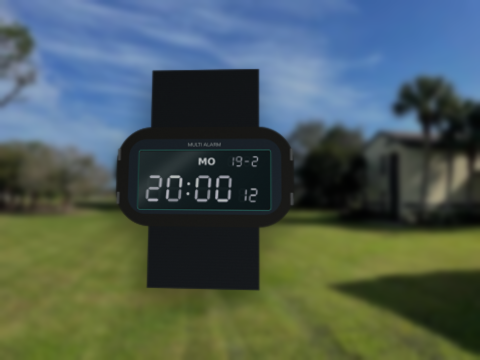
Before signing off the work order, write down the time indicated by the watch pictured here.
20:00:12
